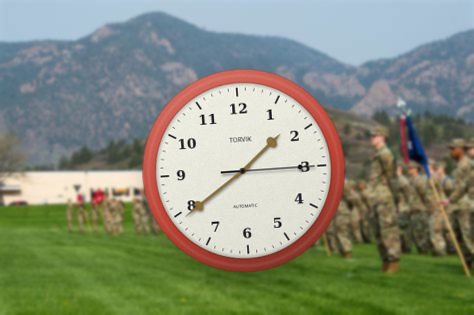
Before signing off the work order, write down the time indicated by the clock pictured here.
1:39:15
